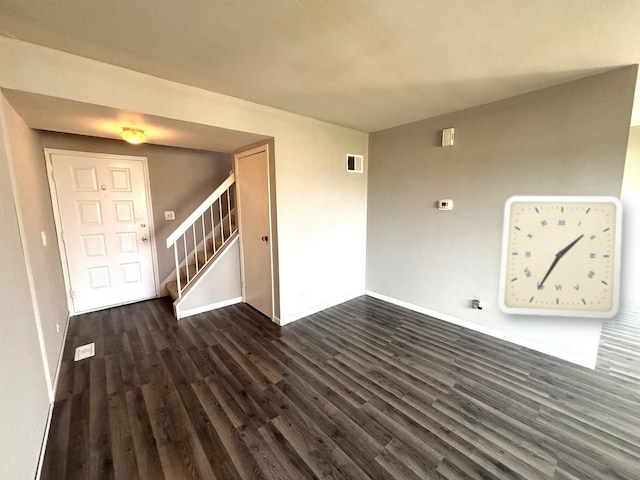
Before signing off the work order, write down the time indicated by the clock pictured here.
1:35
